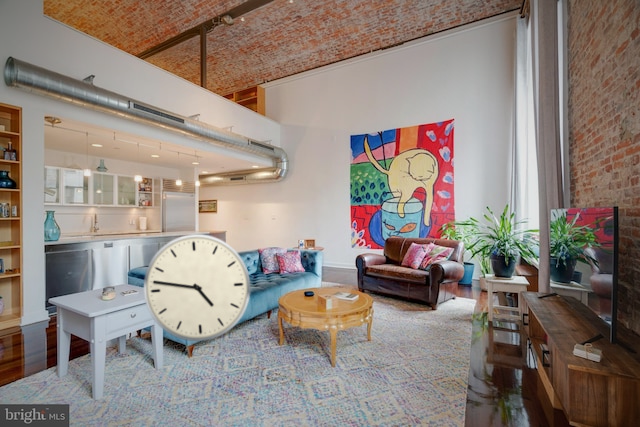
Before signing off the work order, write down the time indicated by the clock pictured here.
4:47
